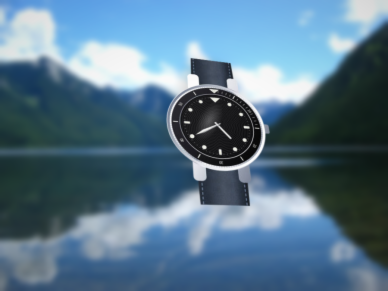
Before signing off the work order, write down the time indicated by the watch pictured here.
4:40
